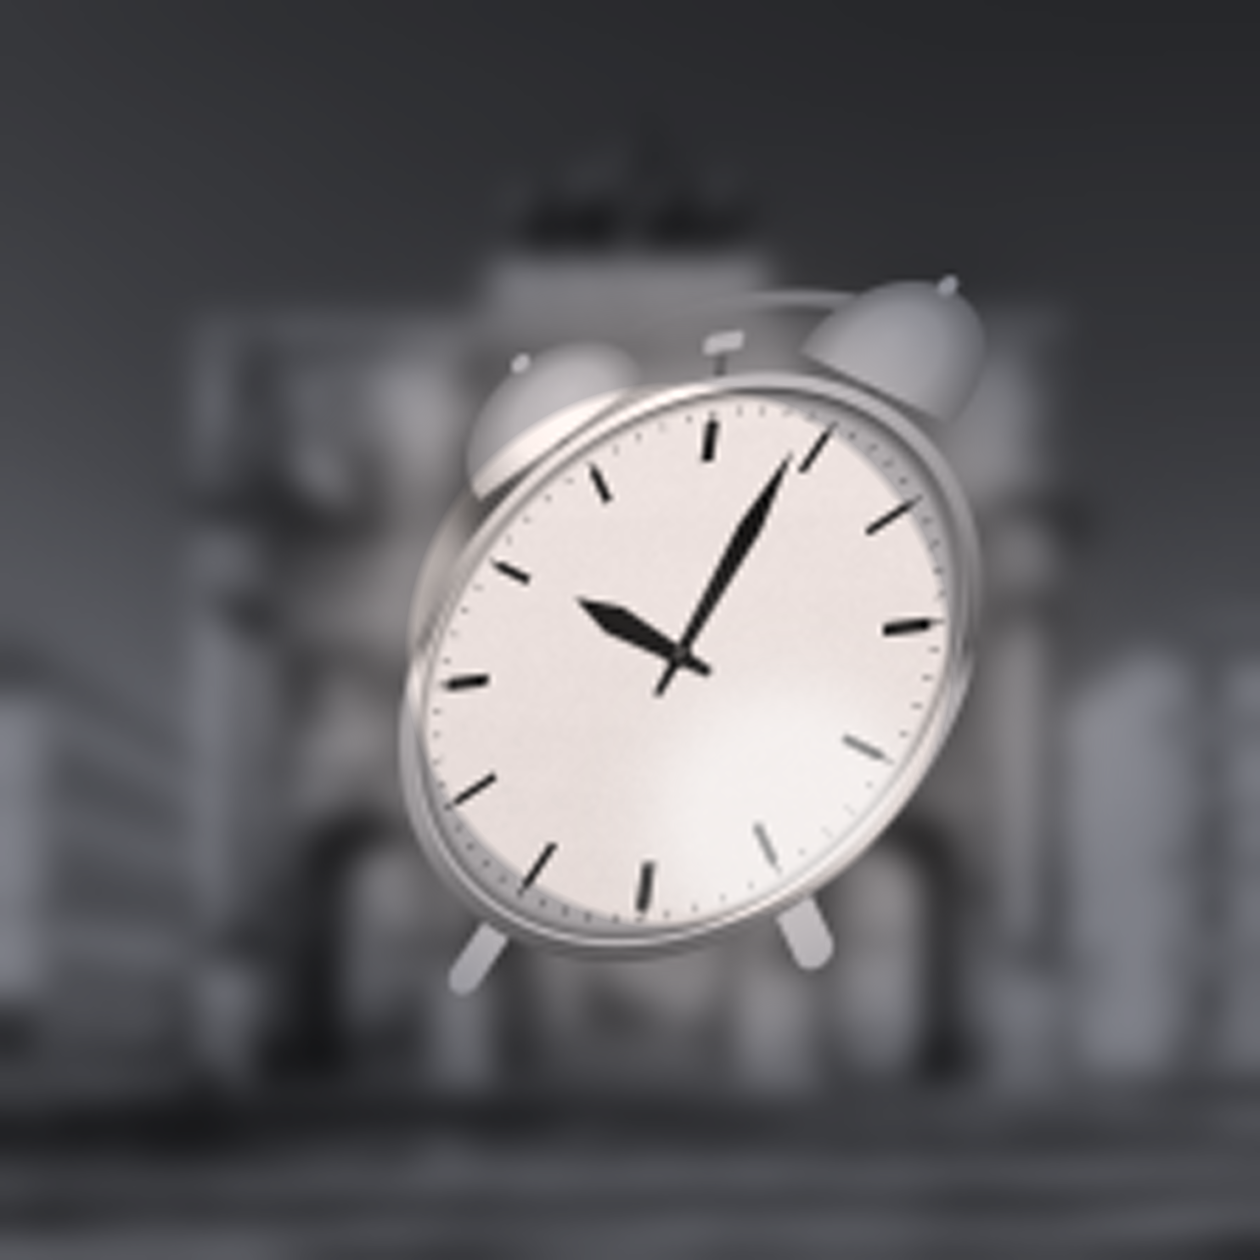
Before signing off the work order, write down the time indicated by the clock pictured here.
10:04
